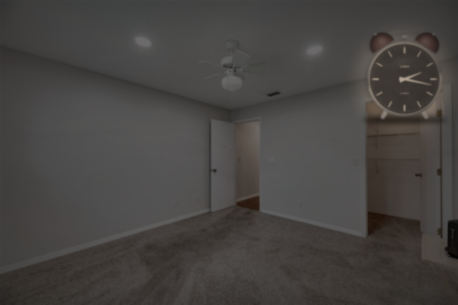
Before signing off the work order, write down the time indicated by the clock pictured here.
2:17
